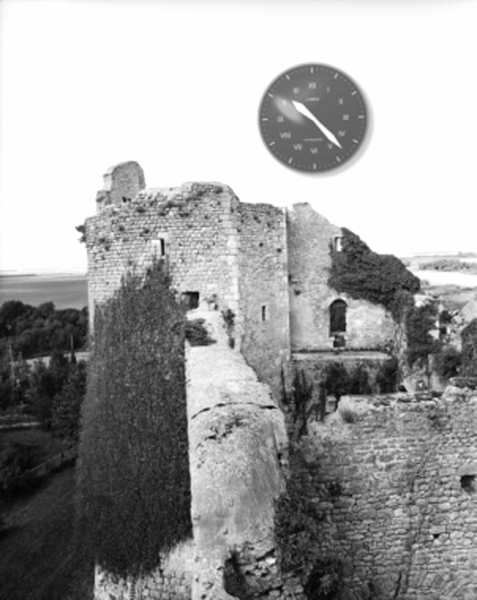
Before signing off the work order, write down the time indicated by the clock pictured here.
10:23
